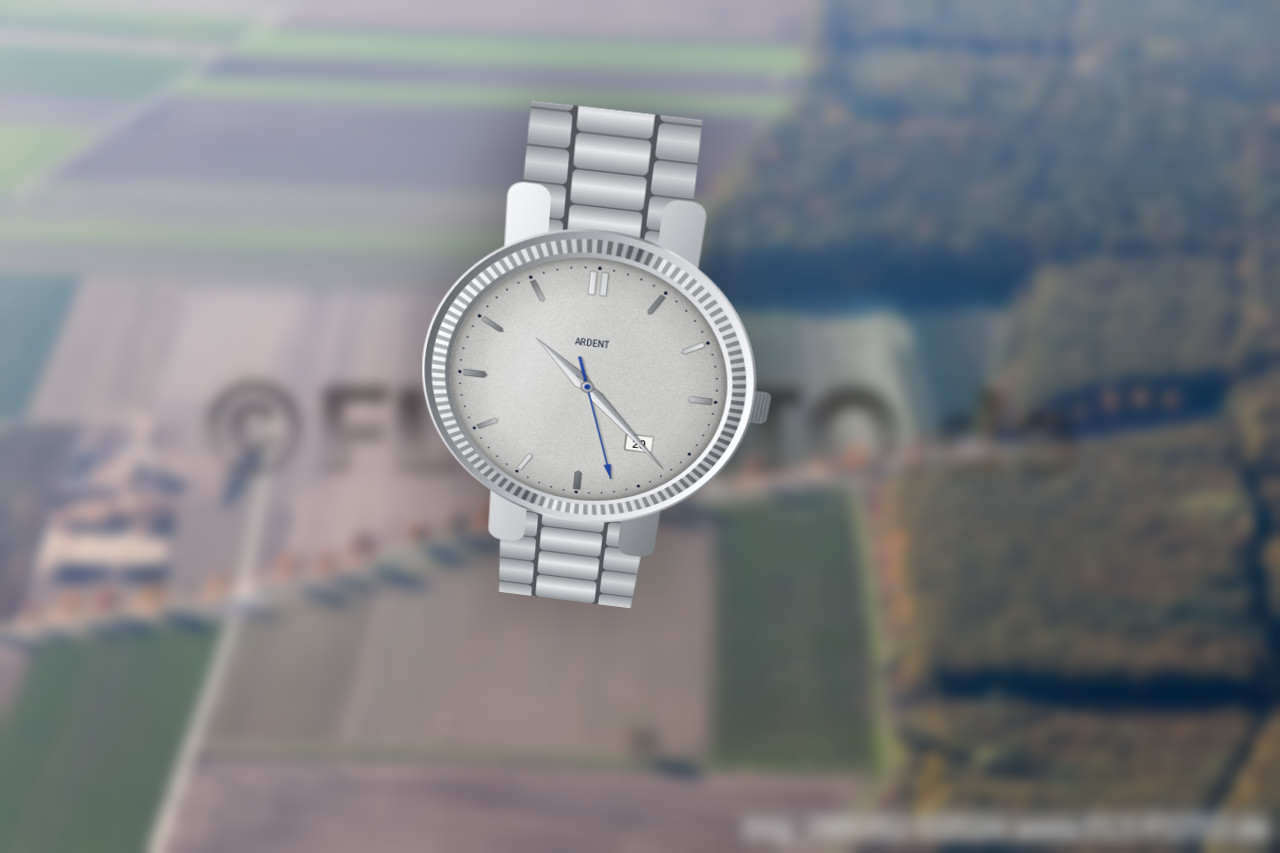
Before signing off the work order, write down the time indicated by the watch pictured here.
10:22:27
